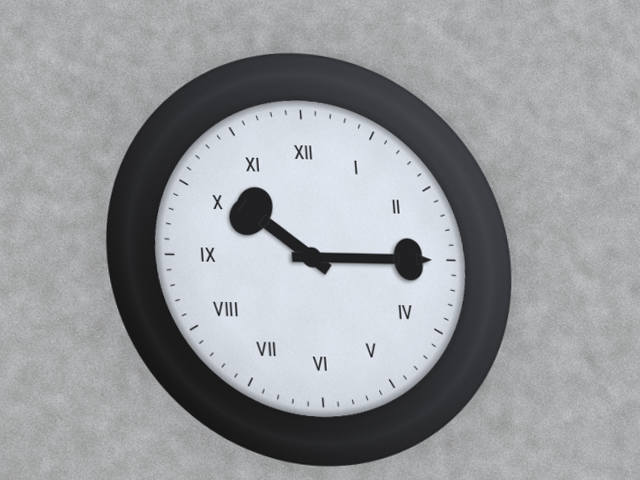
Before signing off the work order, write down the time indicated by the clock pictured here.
10:15
